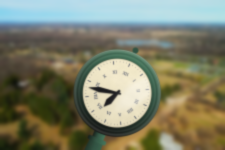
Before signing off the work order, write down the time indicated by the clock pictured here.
6:43
